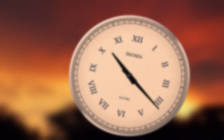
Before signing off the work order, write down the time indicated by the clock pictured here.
10:21
